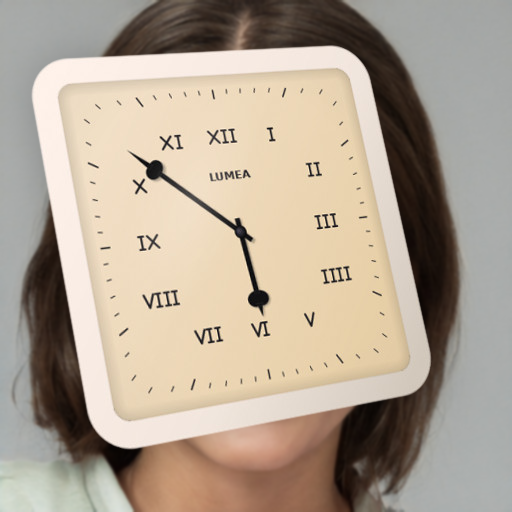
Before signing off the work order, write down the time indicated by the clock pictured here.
5:52
